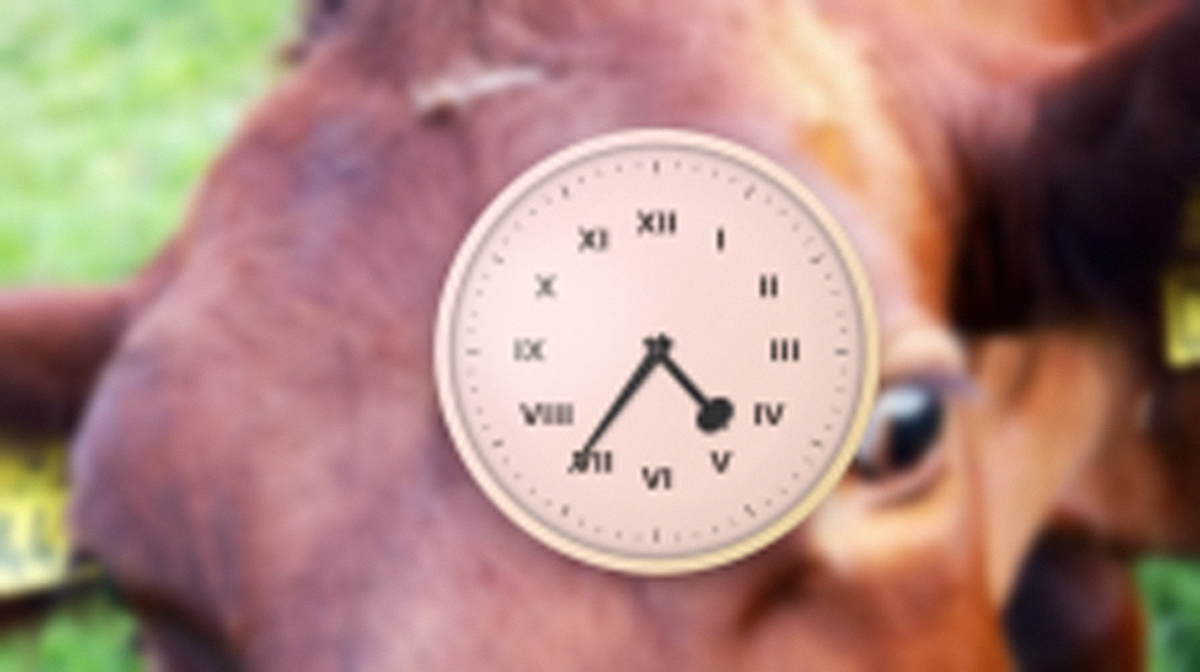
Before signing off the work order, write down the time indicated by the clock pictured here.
4:36
